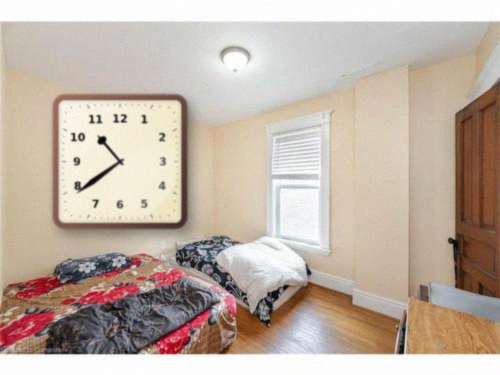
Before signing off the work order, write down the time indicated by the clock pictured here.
10:39
